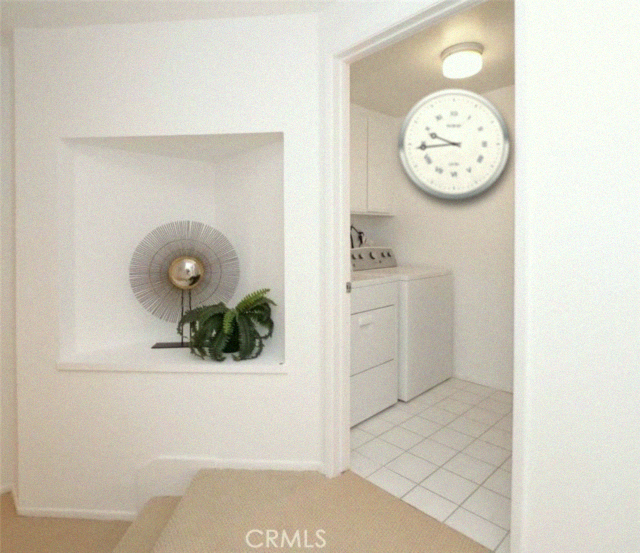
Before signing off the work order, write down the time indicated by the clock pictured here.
9:44
